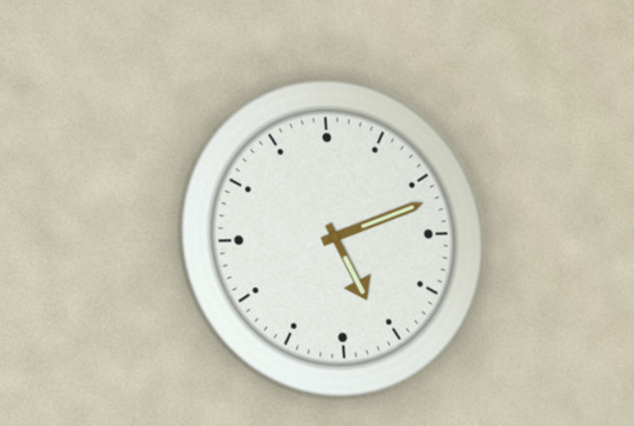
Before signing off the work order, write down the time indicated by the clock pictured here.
5:12
